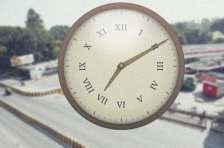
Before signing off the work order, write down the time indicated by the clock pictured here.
7:10
